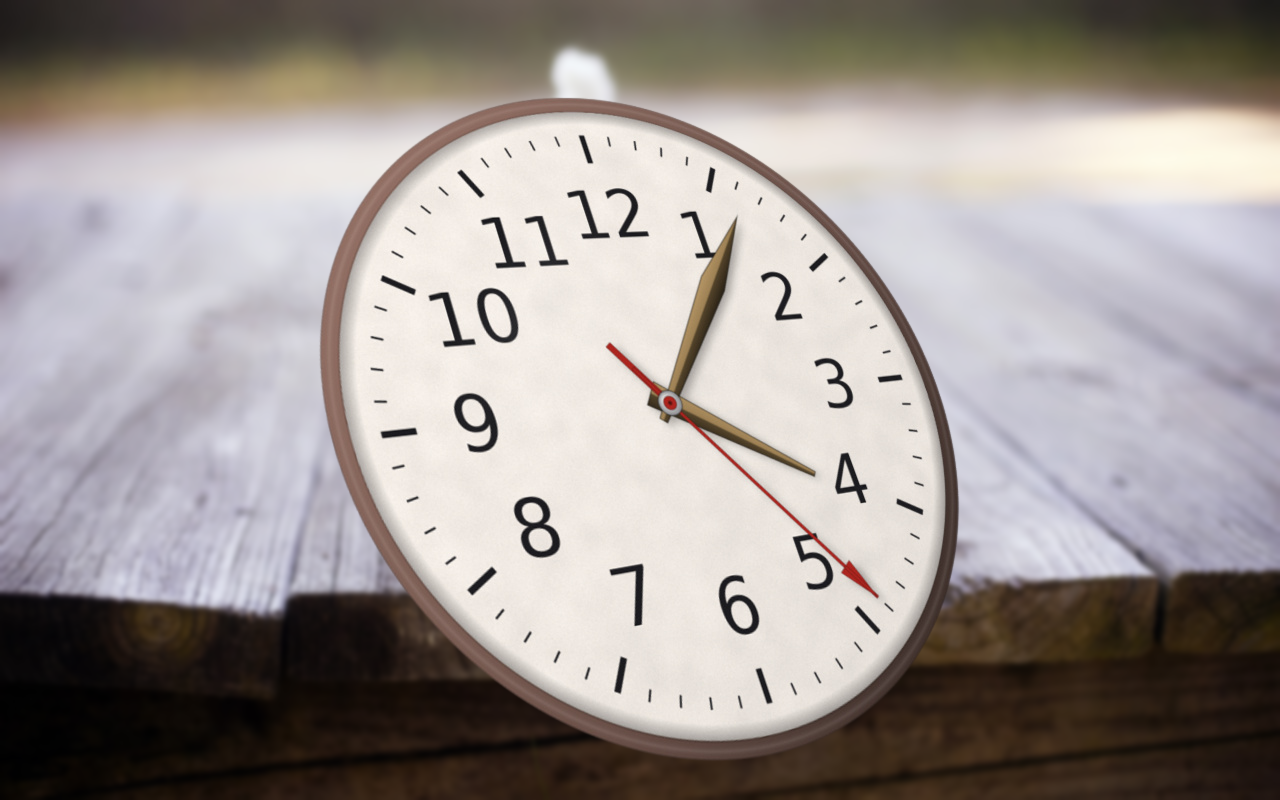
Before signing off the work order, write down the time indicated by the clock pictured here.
4:06:24
